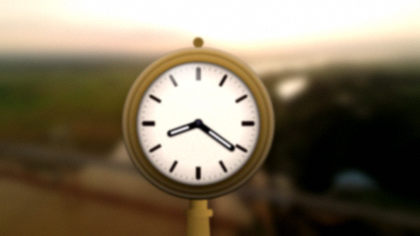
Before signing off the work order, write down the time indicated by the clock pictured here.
8:21
